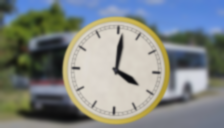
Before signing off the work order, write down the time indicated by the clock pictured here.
4:01
